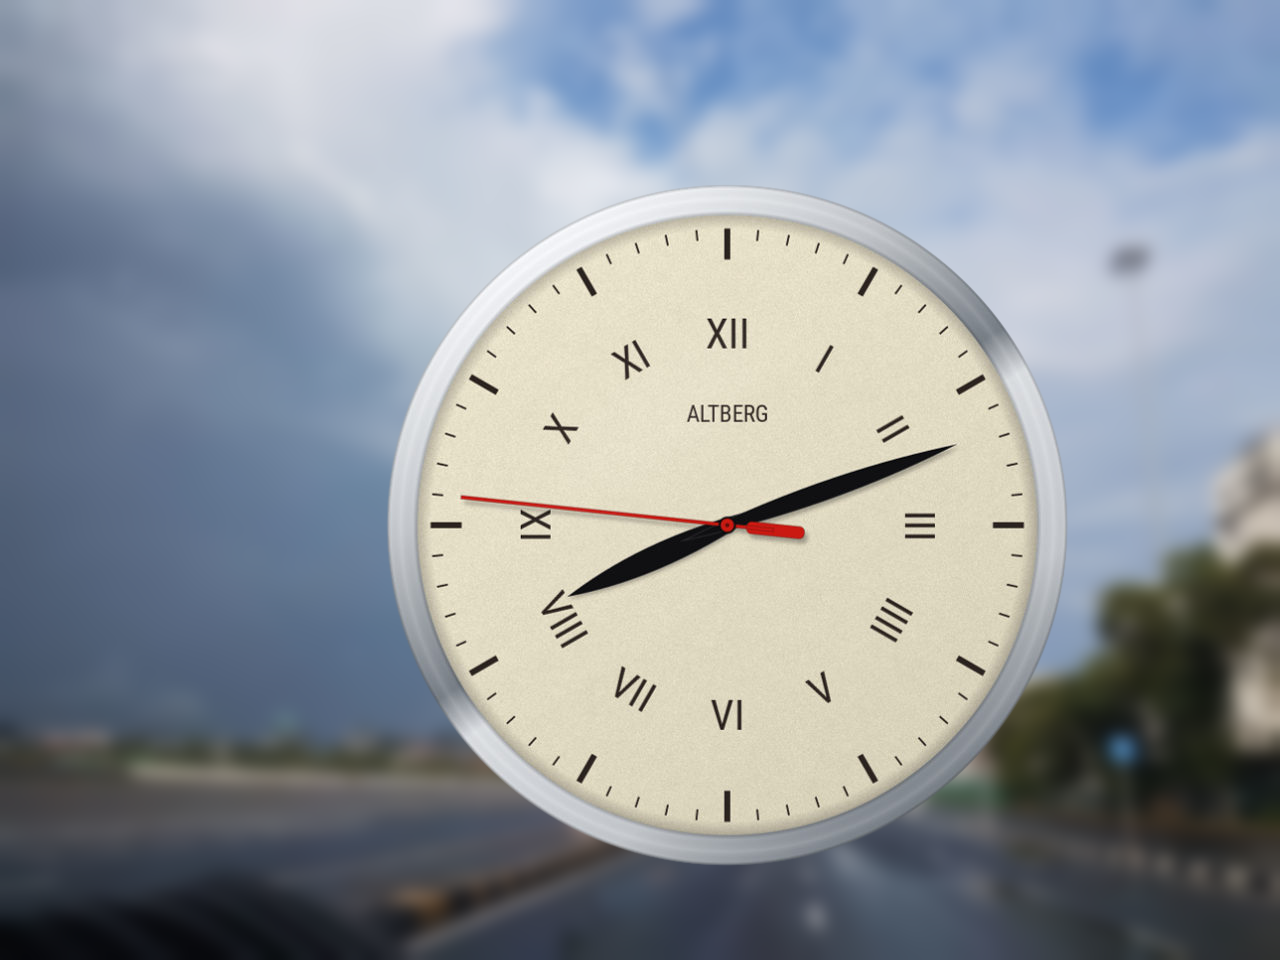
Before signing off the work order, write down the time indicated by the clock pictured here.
8:11:46
